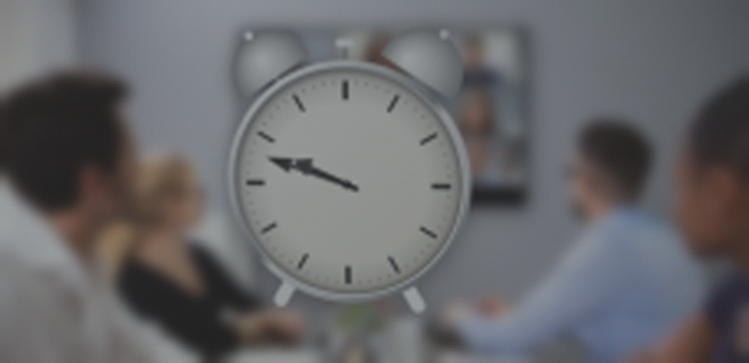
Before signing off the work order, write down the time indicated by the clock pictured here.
9:48
